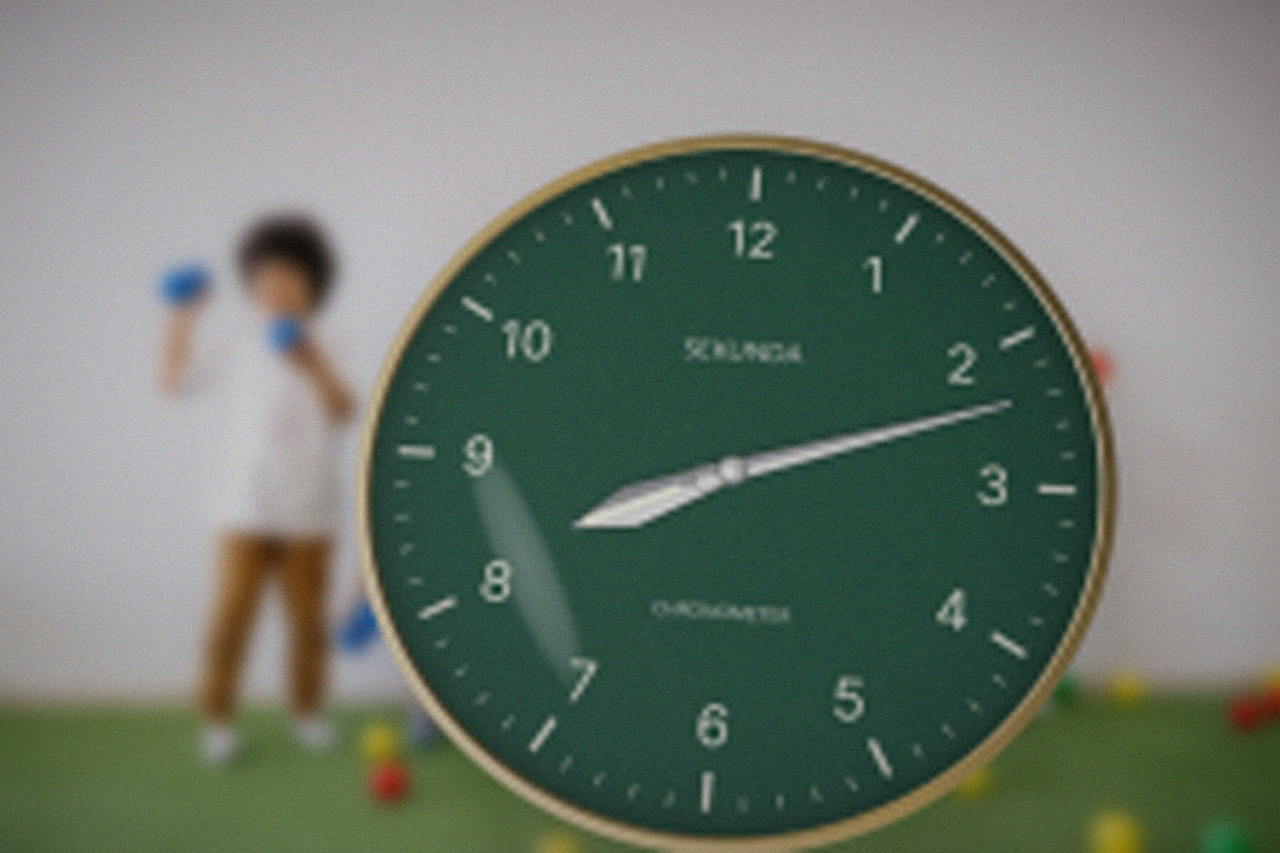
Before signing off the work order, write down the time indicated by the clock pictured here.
8:12
